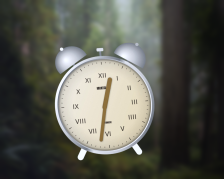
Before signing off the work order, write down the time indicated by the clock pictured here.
12:32
